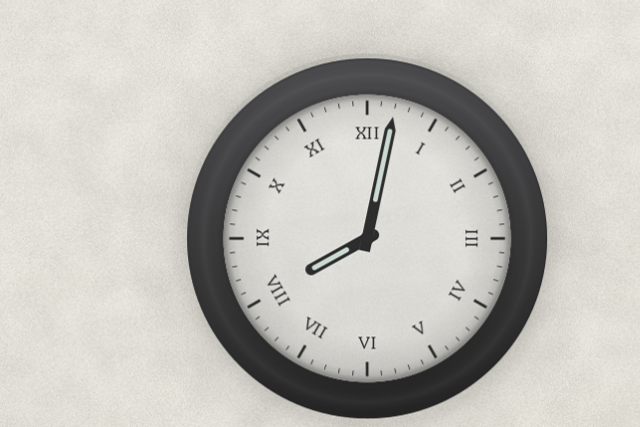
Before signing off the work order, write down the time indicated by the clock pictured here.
8:02
